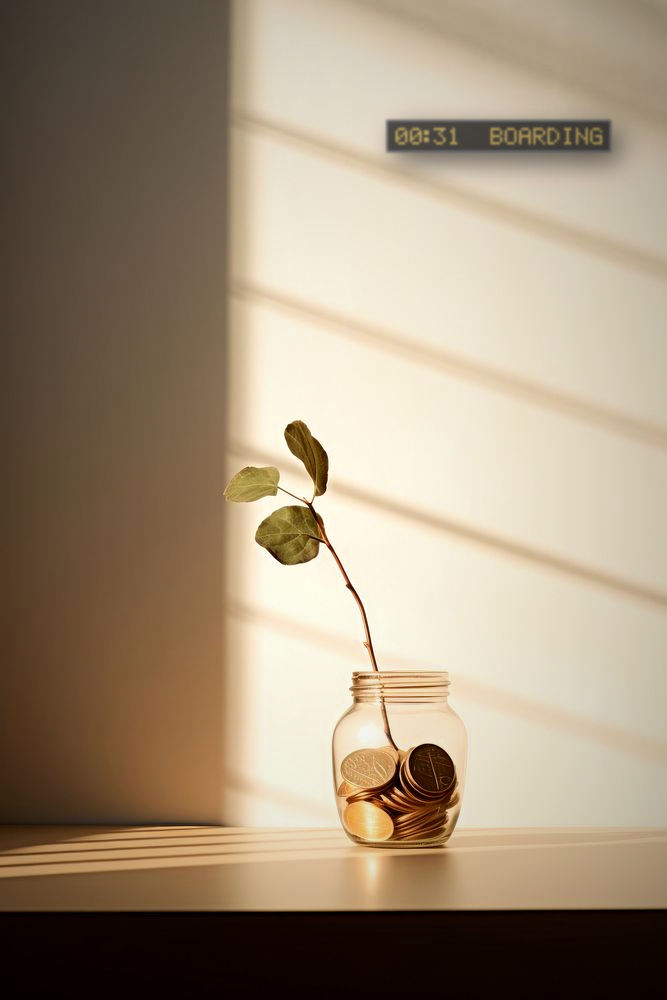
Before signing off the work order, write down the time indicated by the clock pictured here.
0:31
